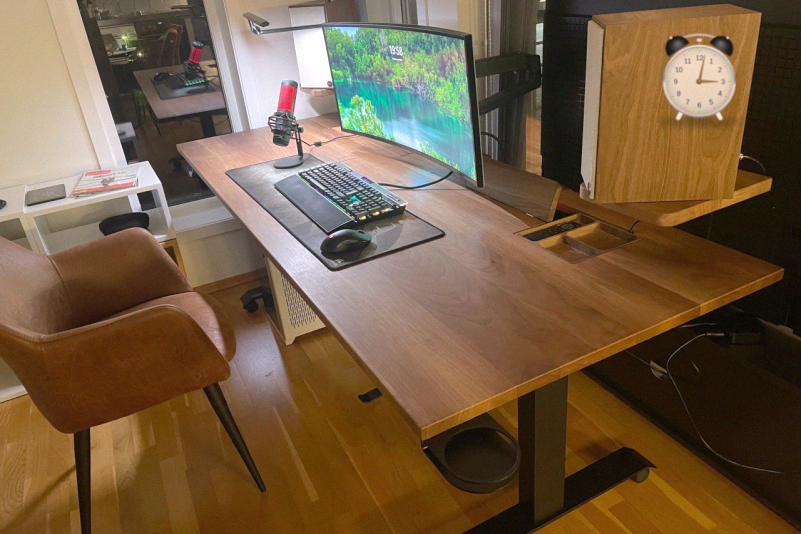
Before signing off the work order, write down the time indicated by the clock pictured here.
3:02
